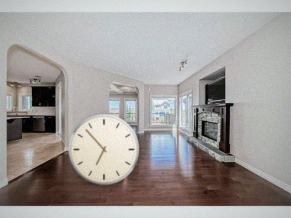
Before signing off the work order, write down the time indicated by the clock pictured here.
6:53
